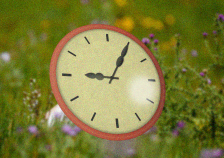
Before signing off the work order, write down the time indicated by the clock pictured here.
9:05
